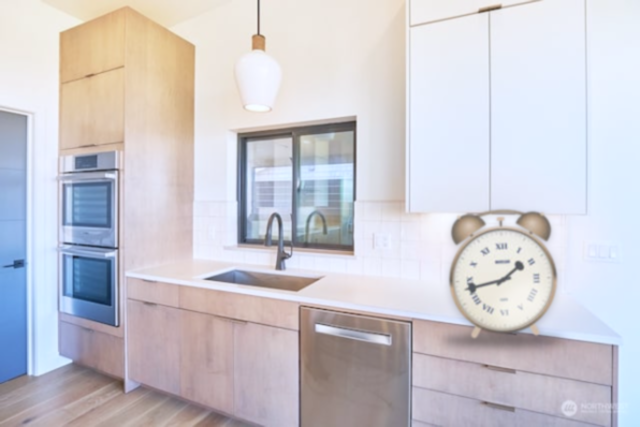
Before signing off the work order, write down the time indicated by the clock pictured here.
1:43
